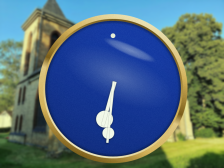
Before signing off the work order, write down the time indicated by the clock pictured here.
6:31
